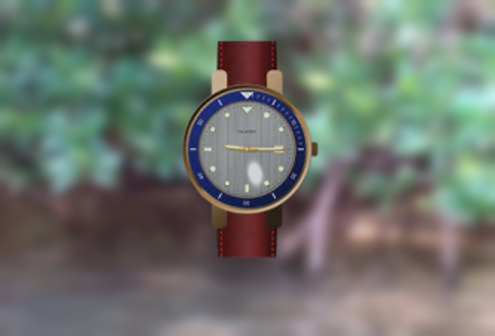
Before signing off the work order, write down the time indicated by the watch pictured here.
9:15
